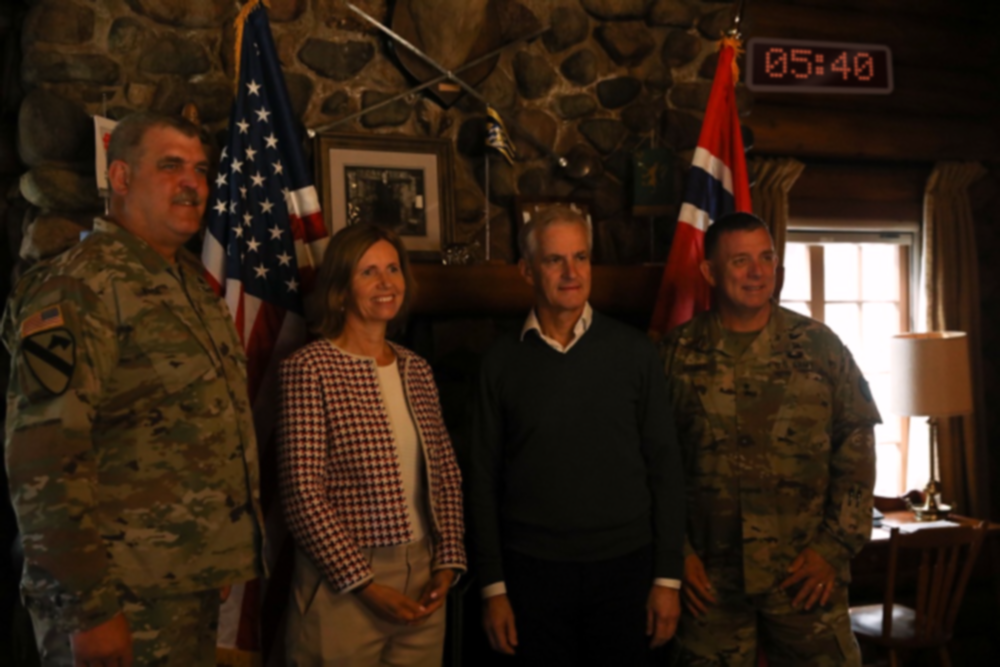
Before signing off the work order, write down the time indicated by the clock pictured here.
5:40
